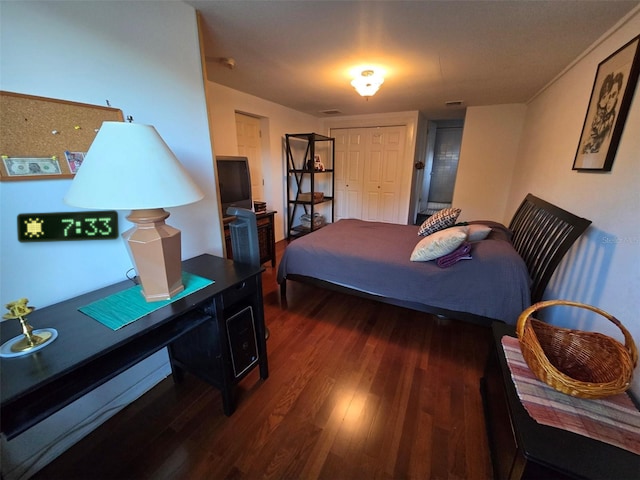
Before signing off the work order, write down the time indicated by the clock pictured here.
7:33
